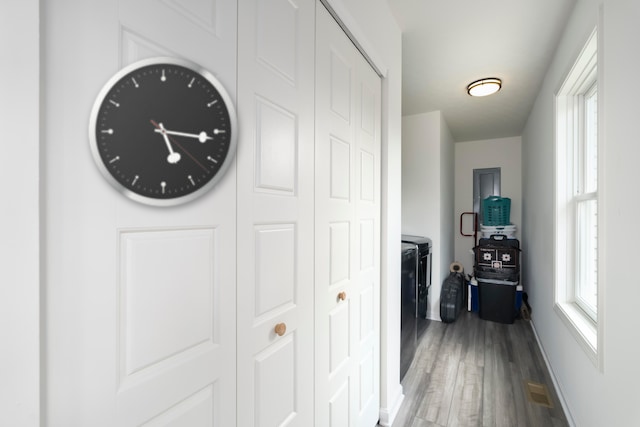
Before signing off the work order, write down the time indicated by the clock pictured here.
5:16:22
